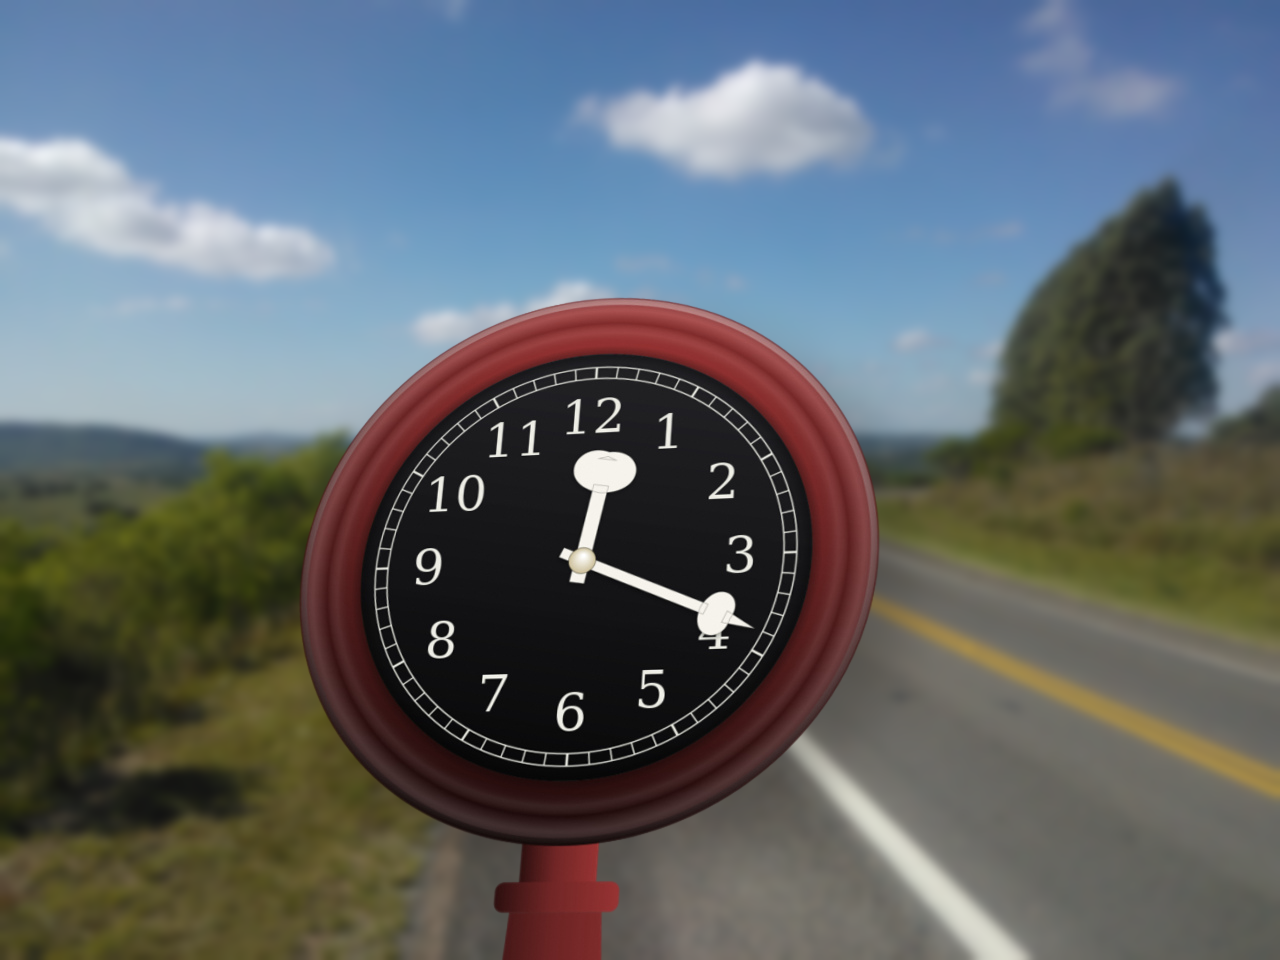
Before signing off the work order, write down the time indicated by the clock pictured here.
12:19
